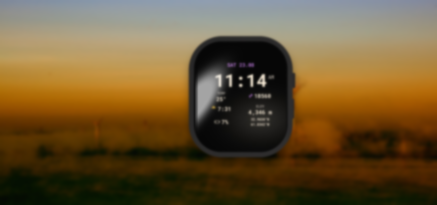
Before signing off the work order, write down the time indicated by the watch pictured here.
11:14
